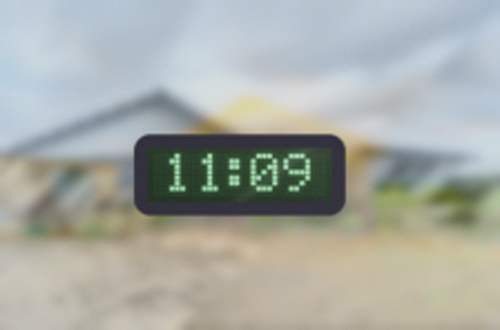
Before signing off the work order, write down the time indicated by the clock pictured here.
11:09
